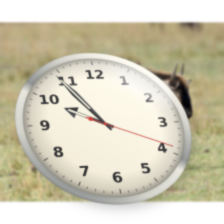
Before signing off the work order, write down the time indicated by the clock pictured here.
9:54:19
